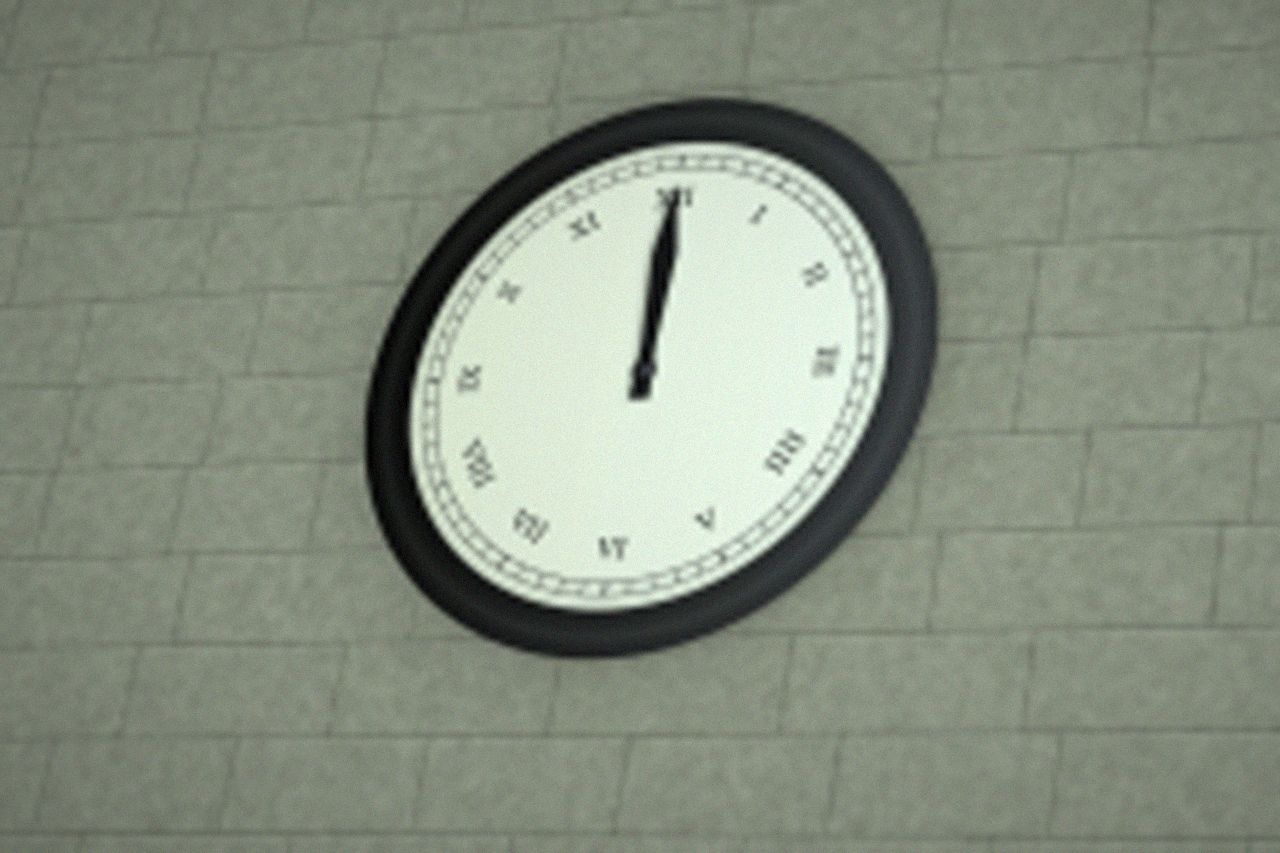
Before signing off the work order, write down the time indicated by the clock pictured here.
12:00
